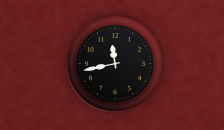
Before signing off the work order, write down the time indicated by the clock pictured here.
11:43
